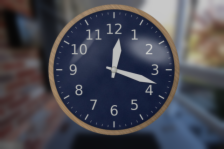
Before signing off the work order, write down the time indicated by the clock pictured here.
12:18
